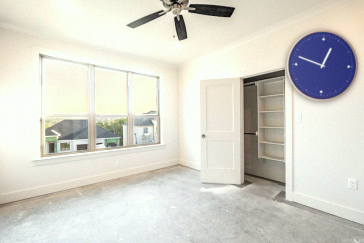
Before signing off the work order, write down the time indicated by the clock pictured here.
12:48
